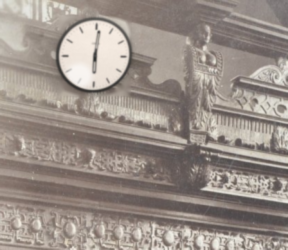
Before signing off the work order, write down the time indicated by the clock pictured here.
6:01
